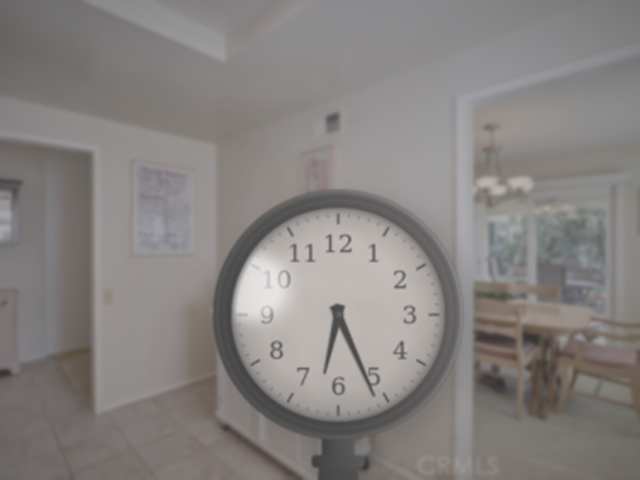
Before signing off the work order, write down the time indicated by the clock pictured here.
6:26
